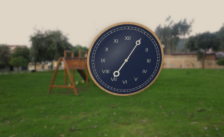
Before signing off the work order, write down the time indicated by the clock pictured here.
7:05
